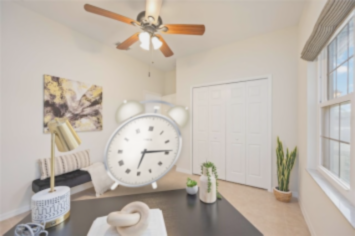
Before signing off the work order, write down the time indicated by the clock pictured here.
6:14
